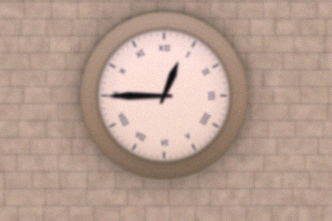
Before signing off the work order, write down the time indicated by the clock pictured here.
12:45
